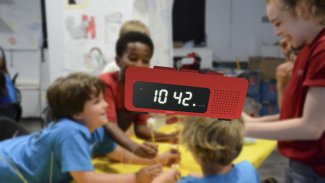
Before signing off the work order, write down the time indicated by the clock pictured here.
10:42
